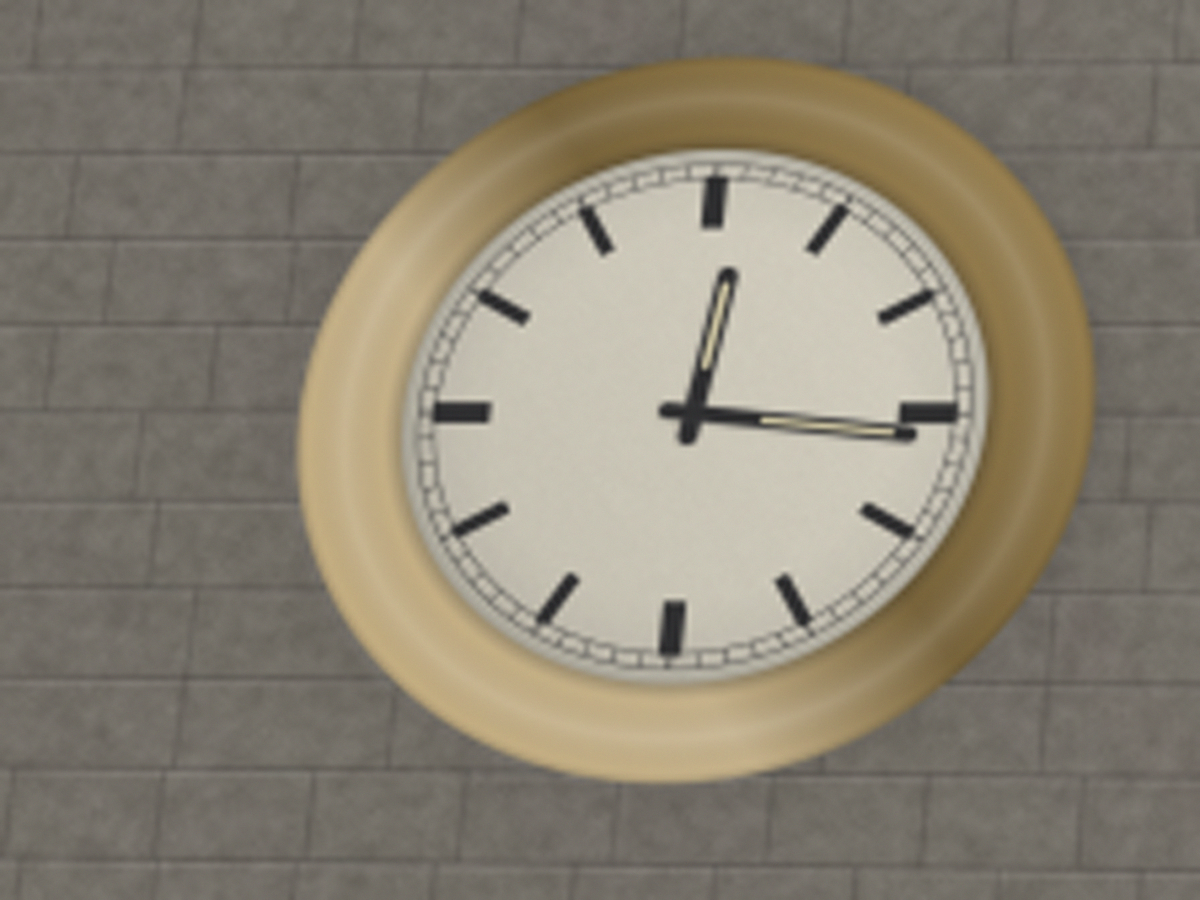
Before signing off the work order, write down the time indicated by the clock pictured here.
12:16
